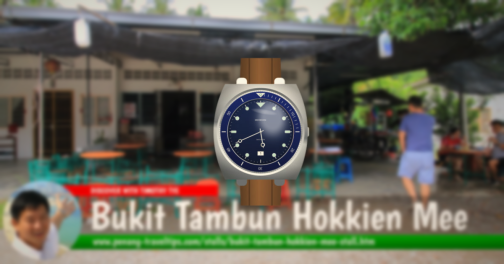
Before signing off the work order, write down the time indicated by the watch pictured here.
5:41
